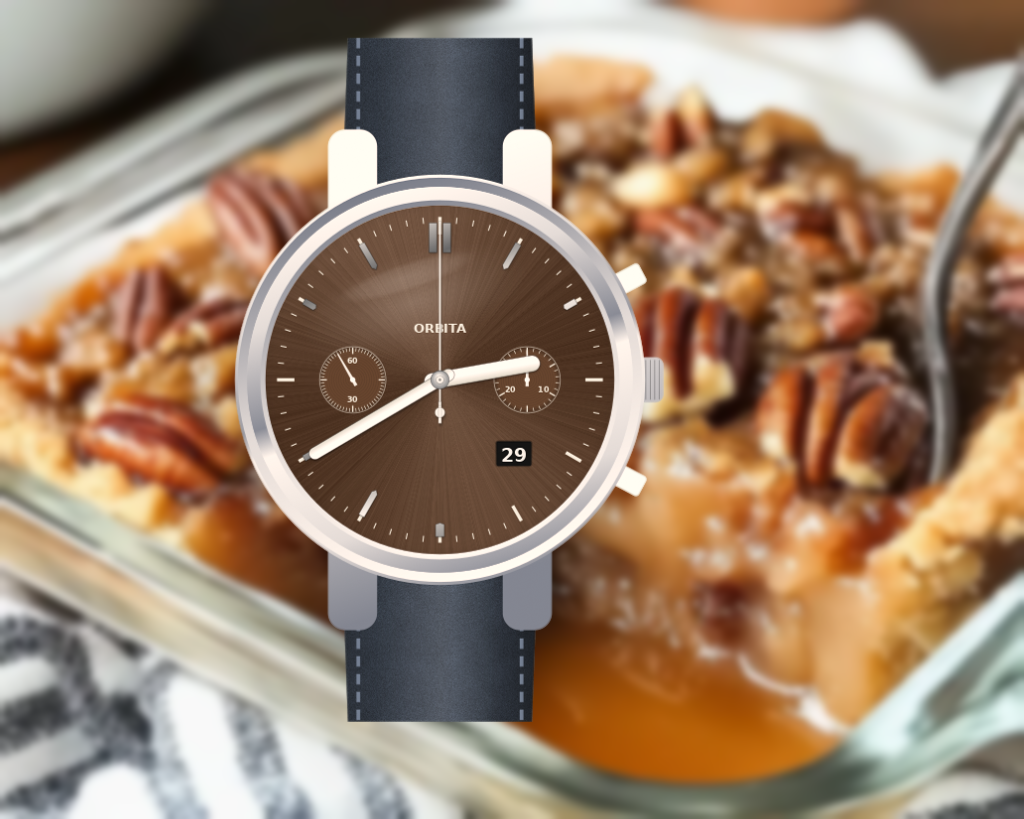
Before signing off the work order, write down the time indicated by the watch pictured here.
2:39:55
